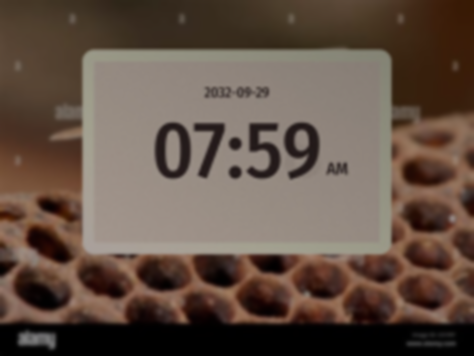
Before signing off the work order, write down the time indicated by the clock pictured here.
7:59
